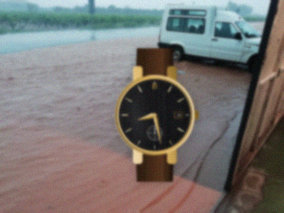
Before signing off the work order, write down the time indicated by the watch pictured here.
8:28
